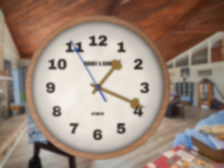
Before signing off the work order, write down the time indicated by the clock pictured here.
1:18:55
